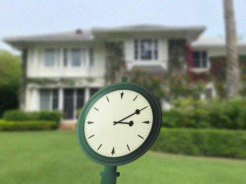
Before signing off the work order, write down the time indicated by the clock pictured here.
3:10
